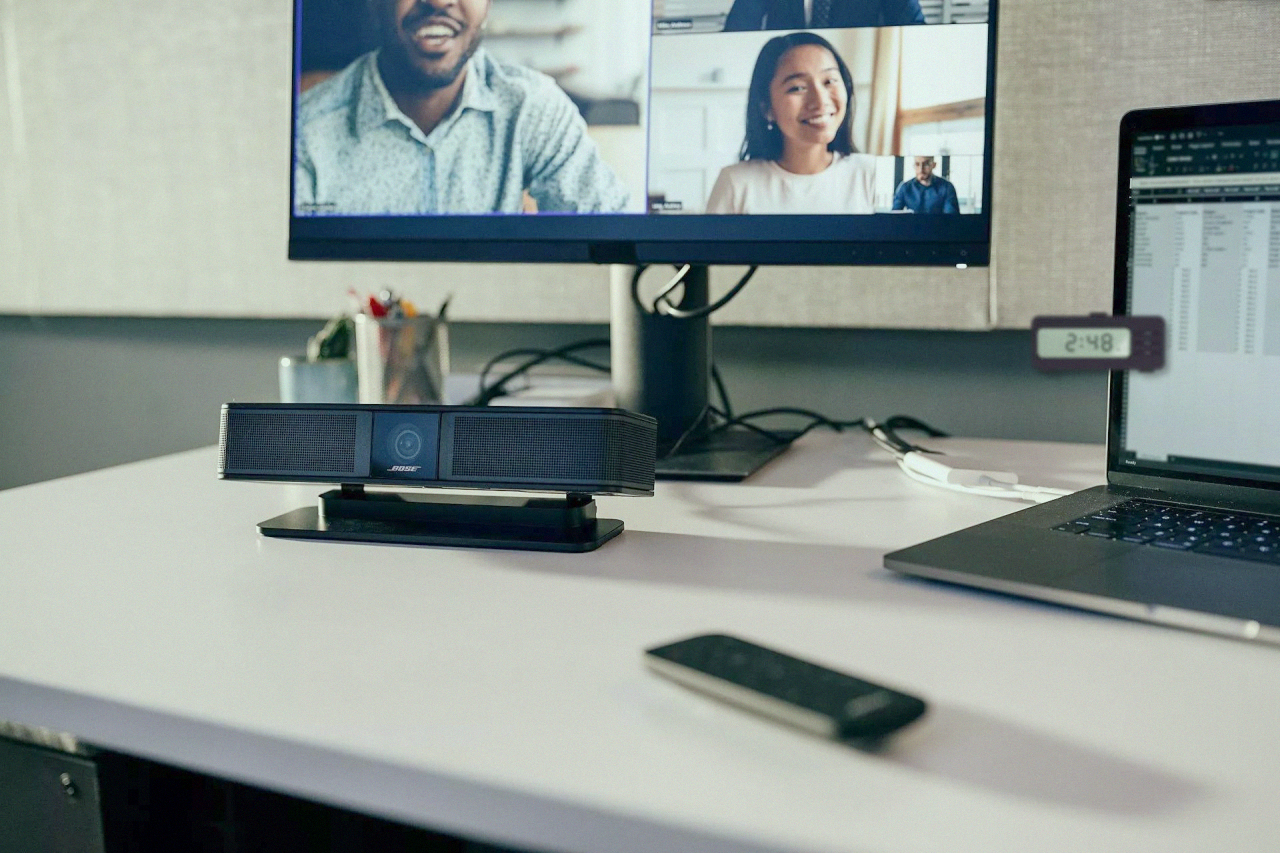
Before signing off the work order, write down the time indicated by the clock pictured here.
2:48
